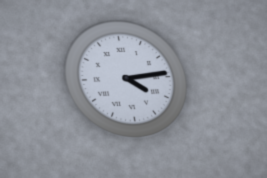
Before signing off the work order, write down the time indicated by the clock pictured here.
4:14
